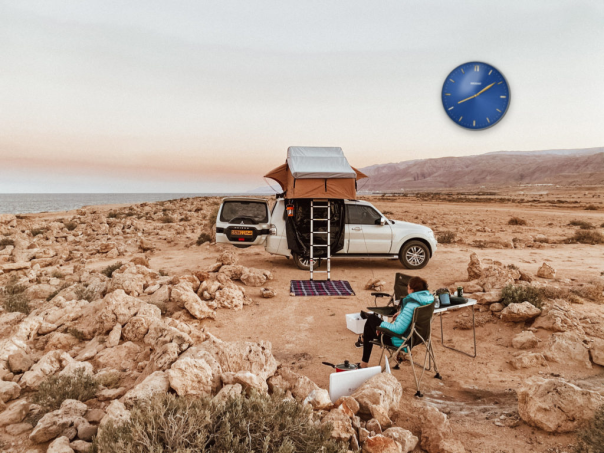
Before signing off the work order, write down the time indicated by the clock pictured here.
8:09
